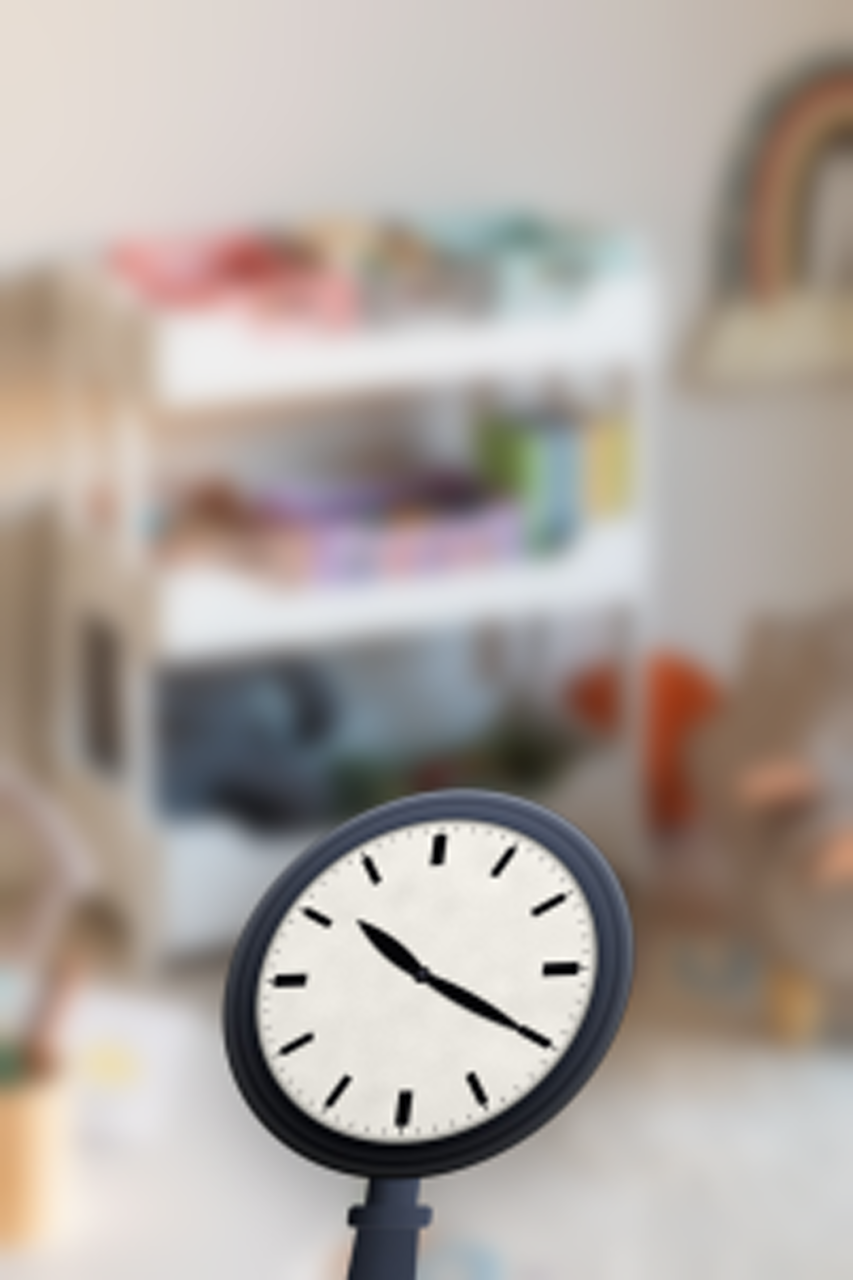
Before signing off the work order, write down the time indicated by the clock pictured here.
10:20
